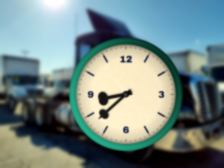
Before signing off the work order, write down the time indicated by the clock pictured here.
8:38
